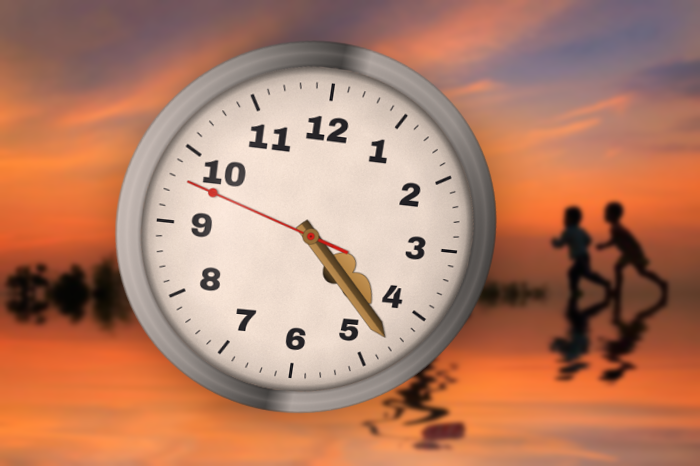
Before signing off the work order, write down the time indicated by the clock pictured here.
4:22:48
